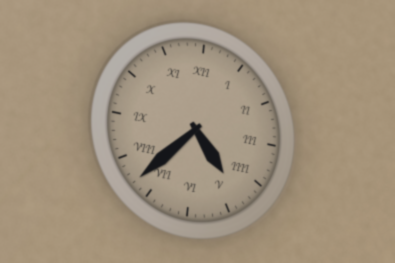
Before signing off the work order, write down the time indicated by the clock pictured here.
4:37
